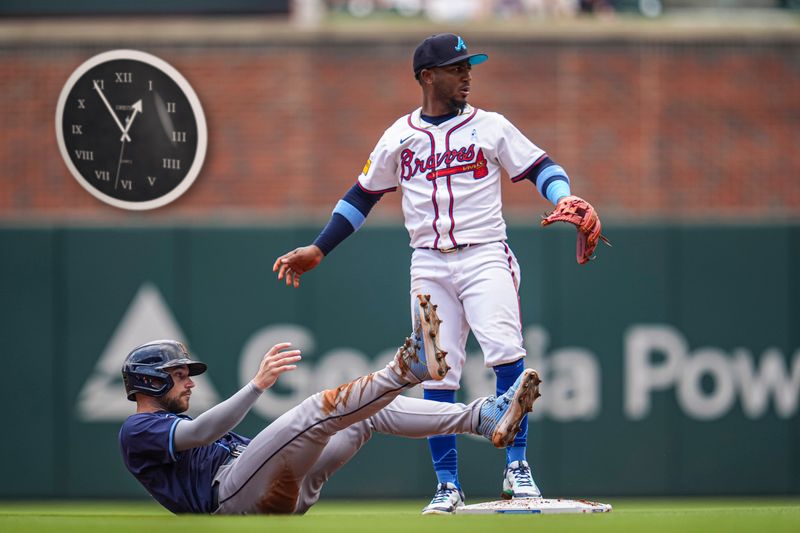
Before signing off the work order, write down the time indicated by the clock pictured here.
12:54:32
